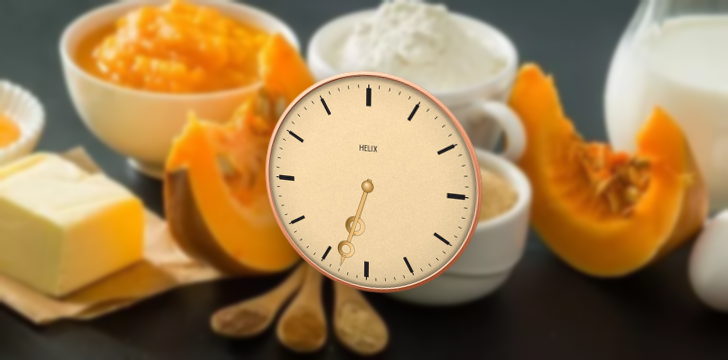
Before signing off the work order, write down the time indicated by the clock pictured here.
6:33
